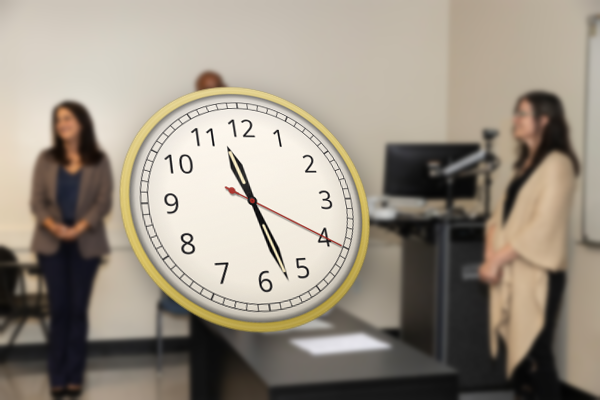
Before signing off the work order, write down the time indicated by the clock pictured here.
11:27:20
